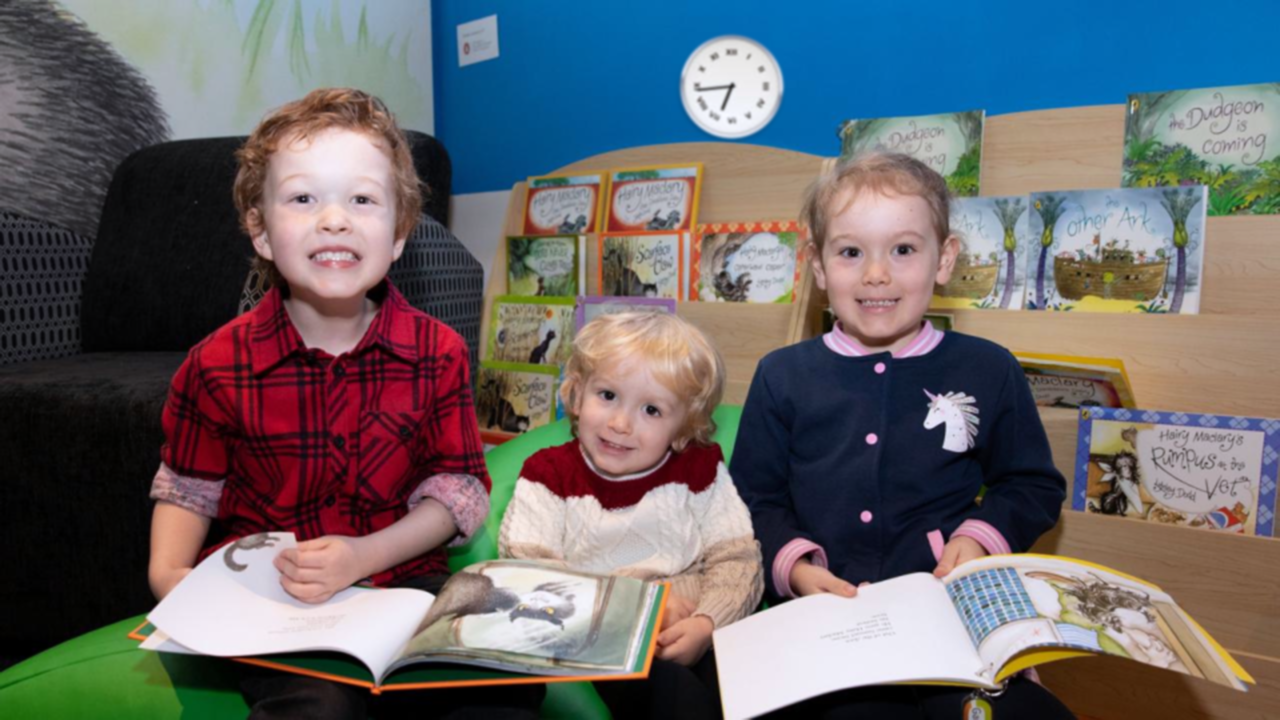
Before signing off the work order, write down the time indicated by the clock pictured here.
6:44
